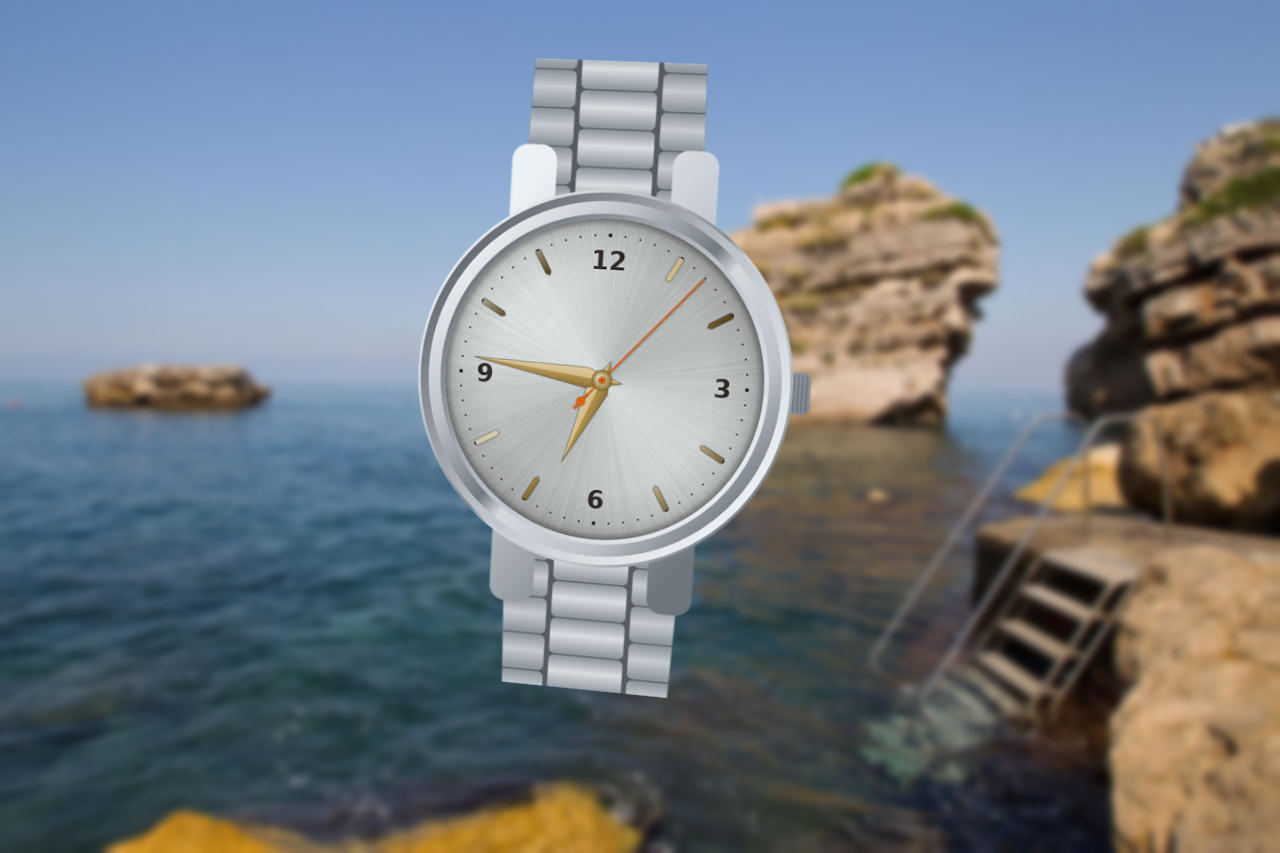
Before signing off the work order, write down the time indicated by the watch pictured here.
6:46:07
